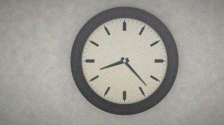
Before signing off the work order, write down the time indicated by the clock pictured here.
8:23
